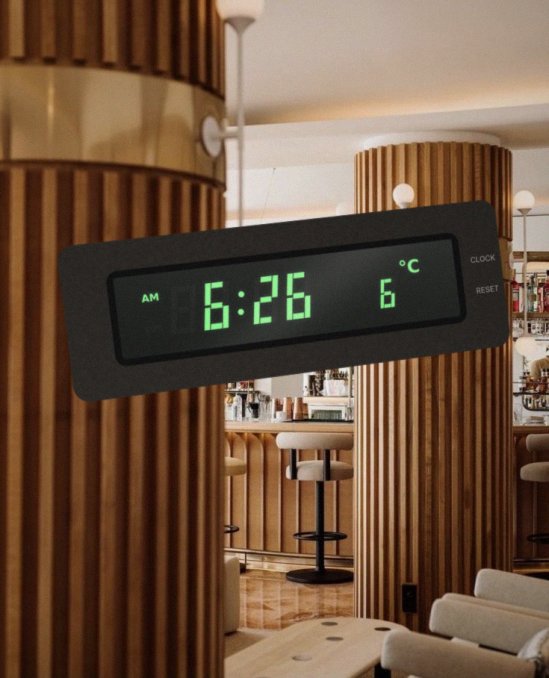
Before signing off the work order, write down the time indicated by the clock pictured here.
6:26
